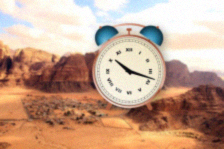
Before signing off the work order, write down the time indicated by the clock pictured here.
10:18
